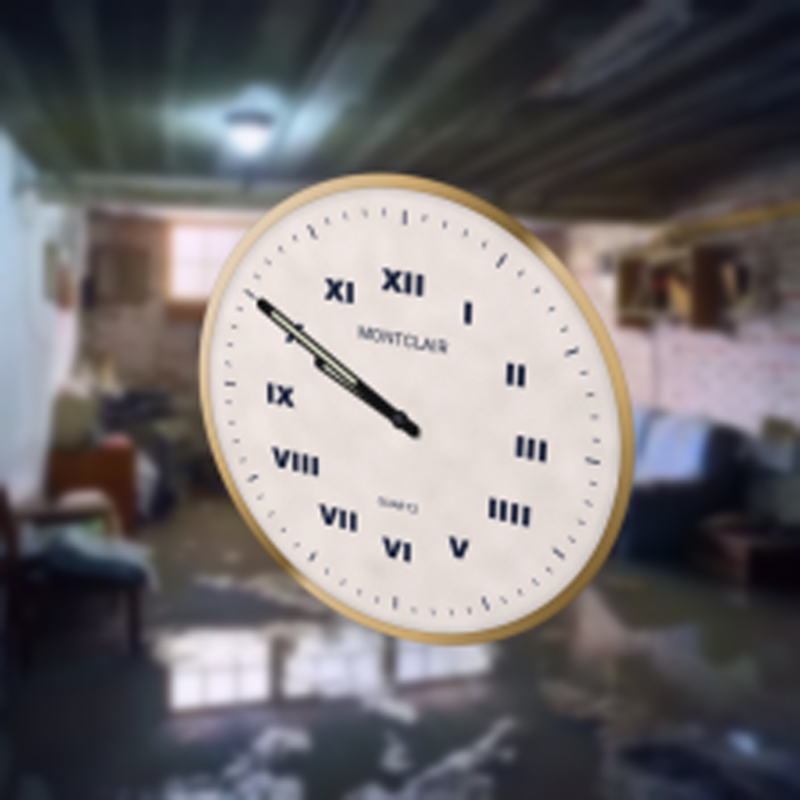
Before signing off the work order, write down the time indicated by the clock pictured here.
9:50
